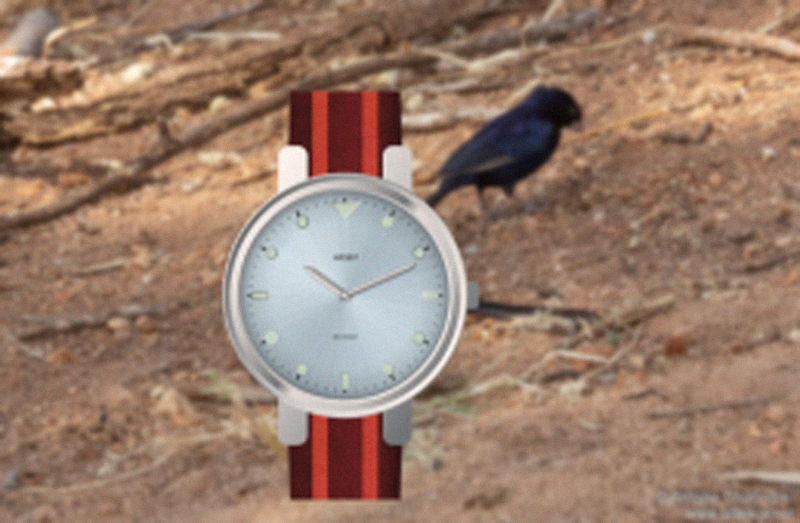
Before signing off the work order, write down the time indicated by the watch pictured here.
10:11
